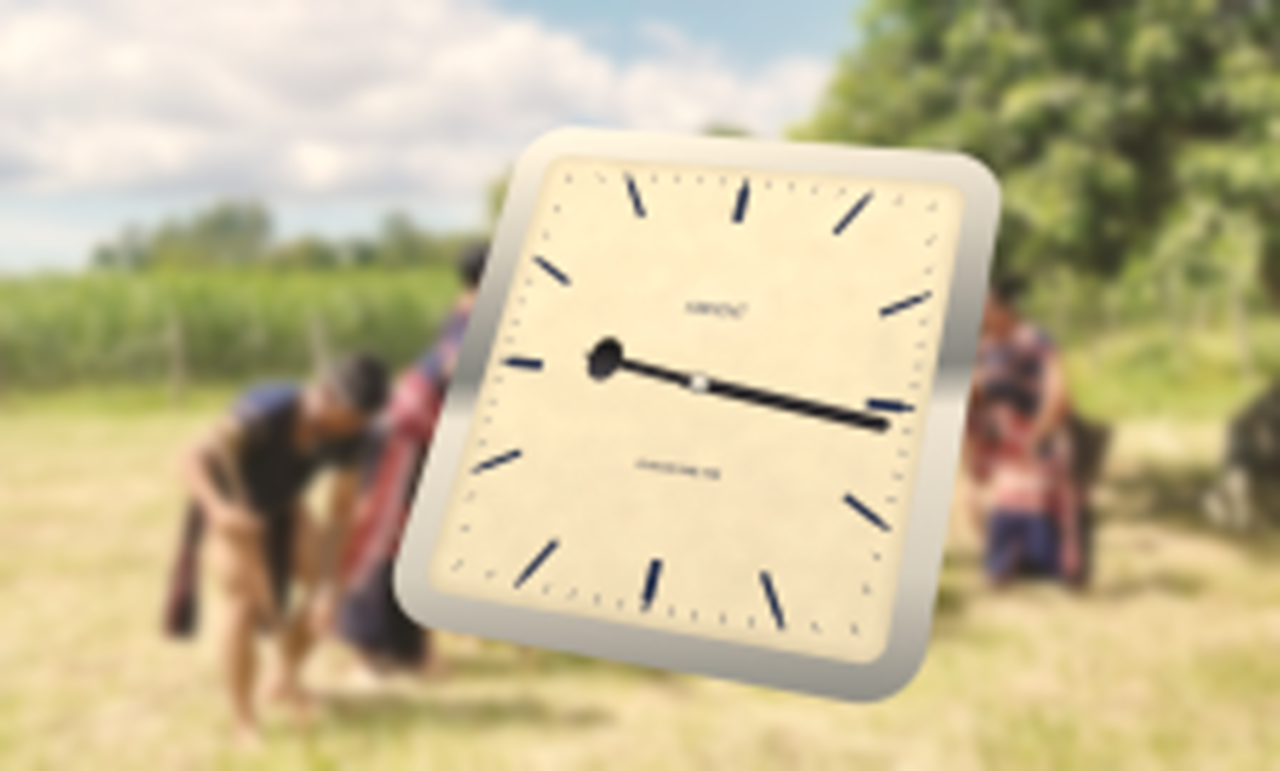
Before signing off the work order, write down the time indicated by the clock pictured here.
9:16
